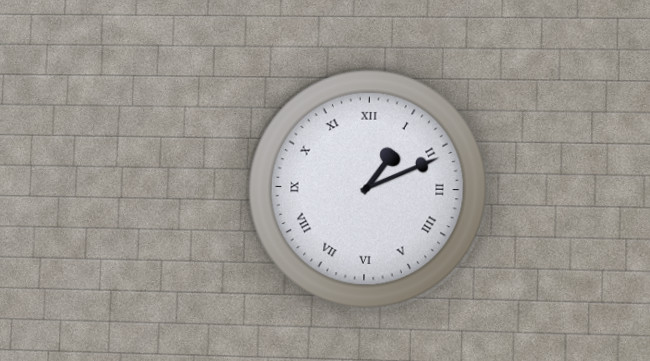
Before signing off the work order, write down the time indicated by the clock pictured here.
1:11
